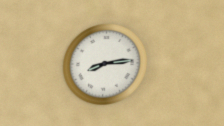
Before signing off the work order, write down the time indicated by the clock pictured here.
8:14
